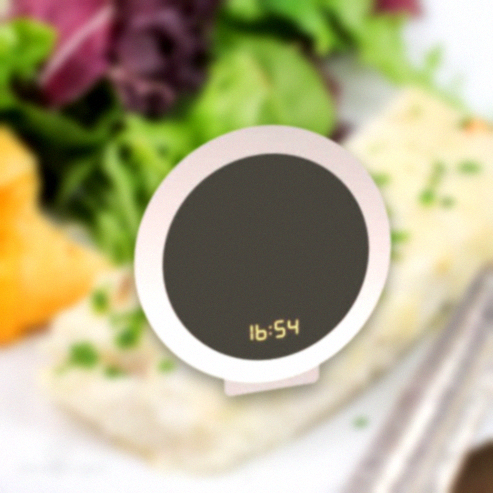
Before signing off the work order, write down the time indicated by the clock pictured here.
16:54
